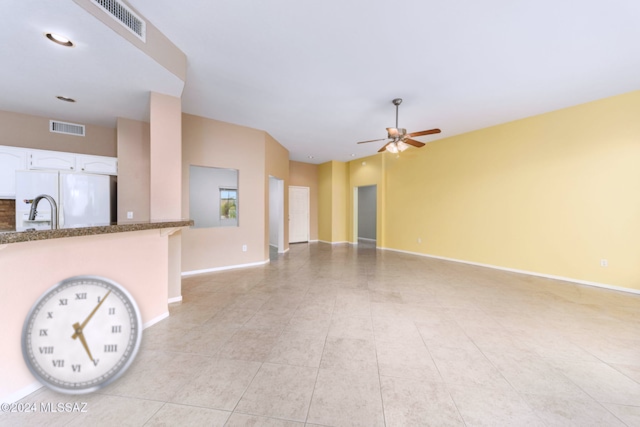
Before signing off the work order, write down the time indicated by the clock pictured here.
5:06
